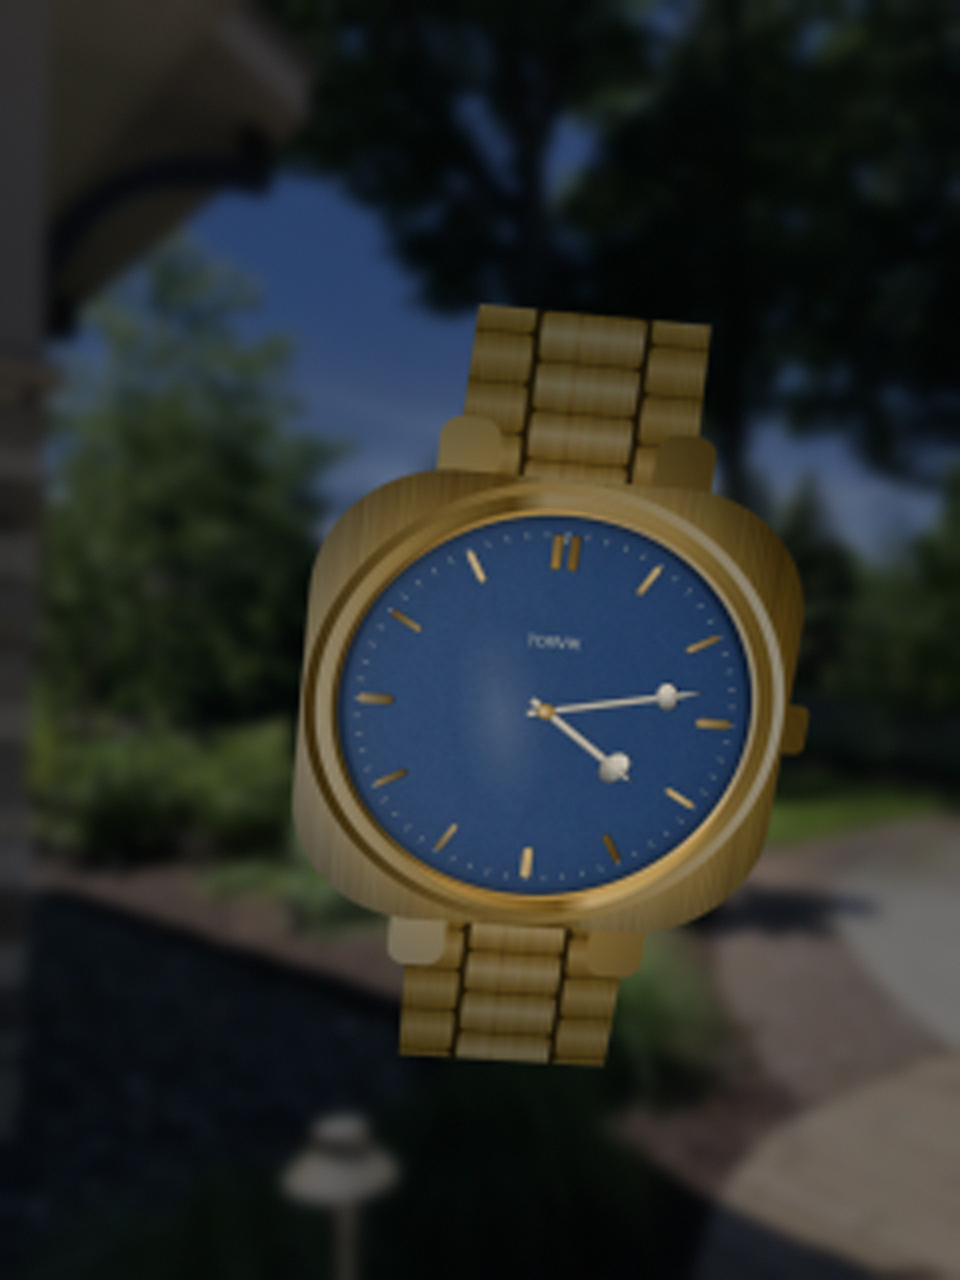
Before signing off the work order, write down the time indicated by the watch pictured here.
4:13
